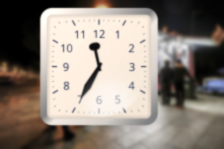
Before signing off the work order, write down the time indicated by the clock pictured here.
11:35
